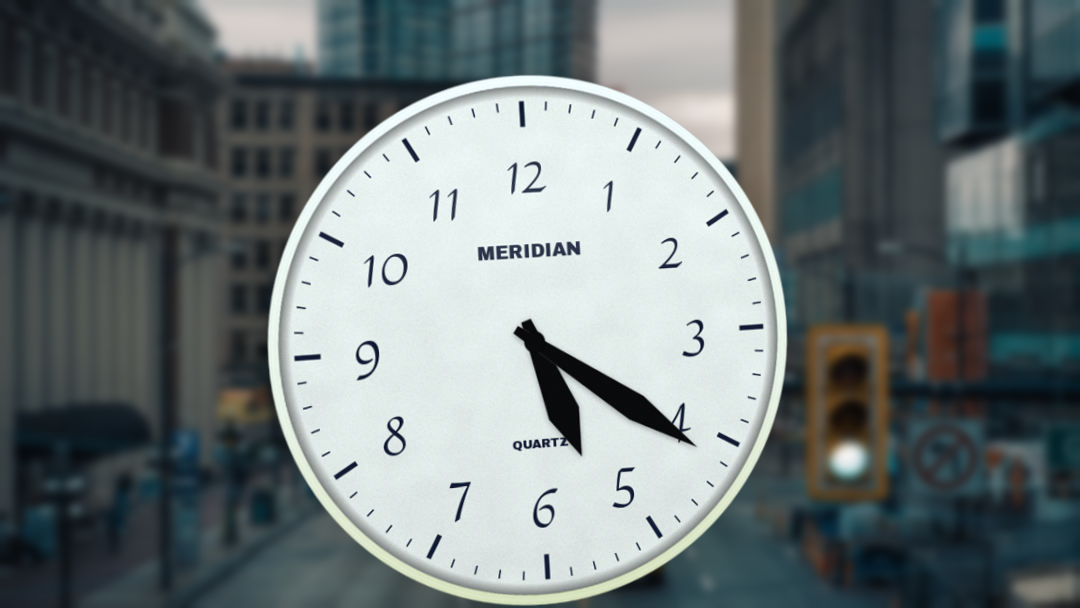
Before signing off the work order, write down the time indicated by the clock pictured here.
5:21
